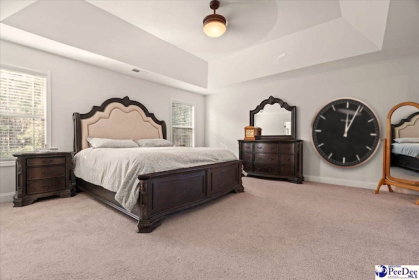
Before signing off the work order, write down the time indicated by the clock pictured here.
12:04
